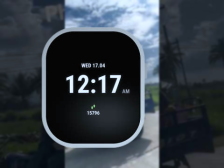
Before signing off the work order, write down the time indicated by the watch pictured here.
12:17
